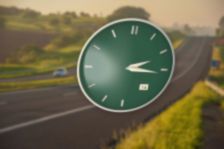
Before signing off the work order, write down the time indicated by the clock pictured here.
2:16
